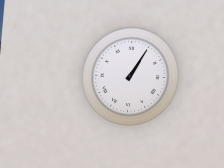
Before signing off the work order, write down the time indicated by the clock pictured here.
1:05
